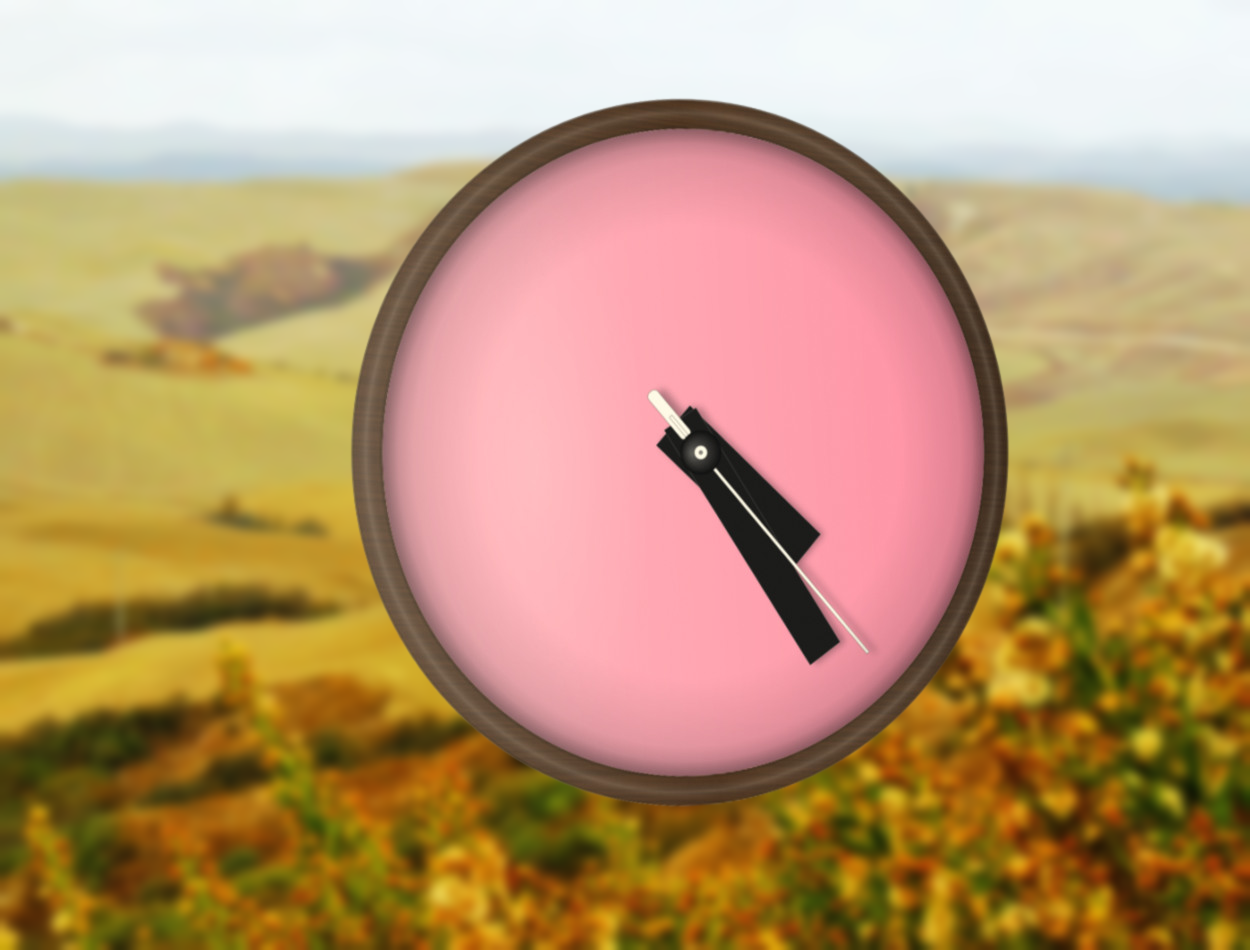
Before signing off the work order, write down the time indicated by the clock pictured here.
4:24:23
